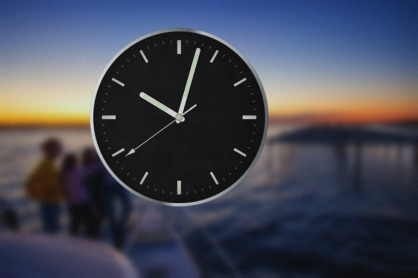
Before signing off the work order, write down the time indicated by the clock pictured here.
10:02:39
